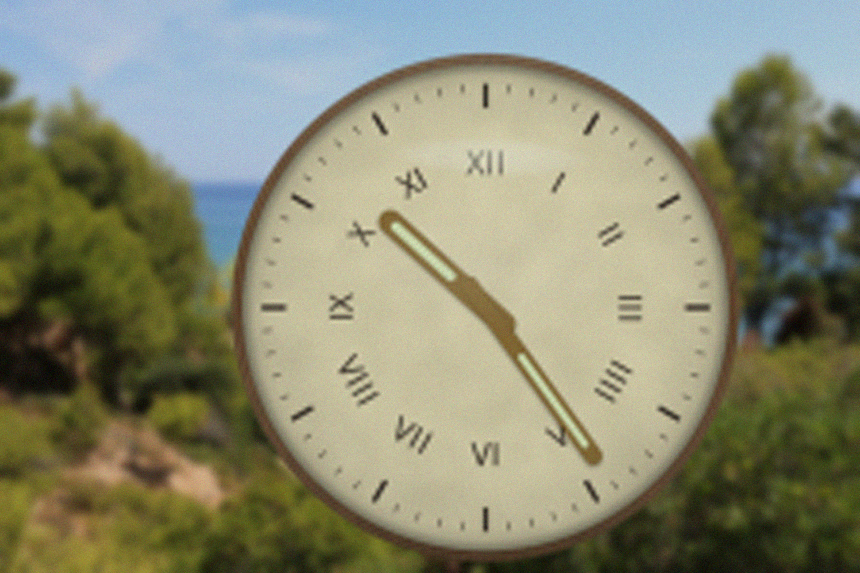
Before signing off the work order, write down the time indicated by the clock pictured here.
10:24
